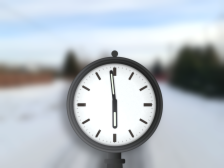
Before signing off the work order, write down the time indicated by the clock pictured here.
5:59
